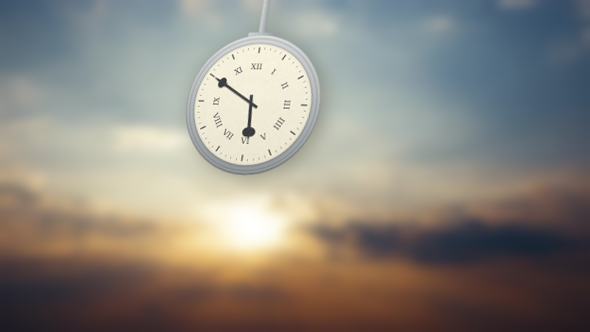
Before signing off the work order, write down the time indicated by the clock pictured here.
5:50
